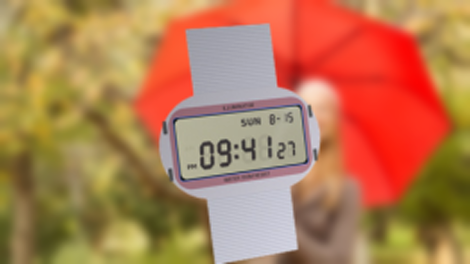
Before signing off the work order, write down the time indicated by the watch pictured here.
9:41:27
